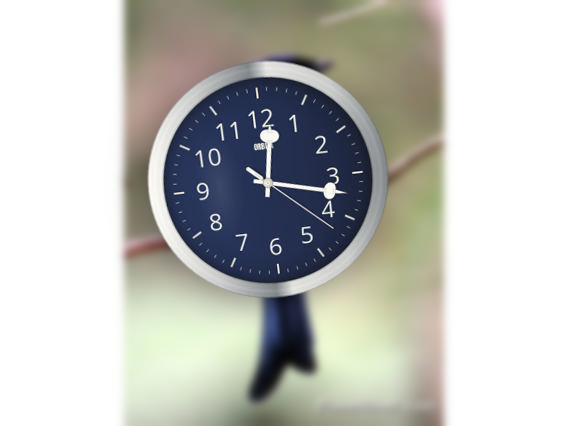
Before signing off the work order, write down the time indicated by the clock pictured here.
12:17:22
